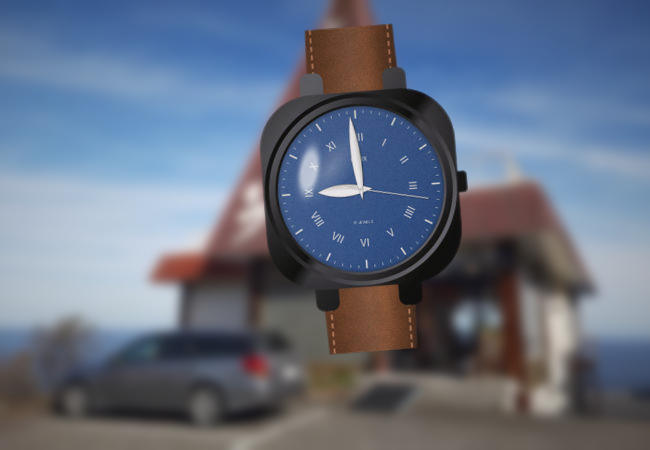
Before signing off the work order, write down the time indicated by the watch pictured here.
8:59:17
